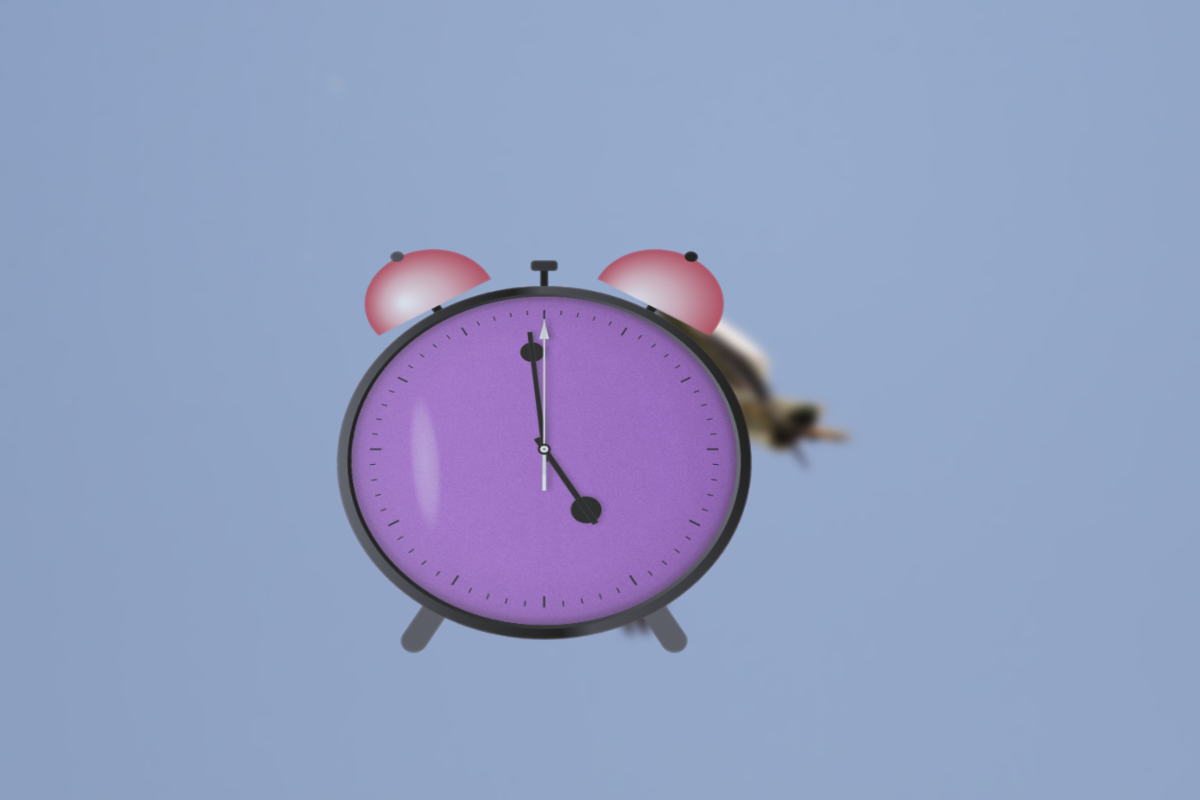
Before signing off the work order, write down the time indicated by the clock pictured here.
4:59:00
